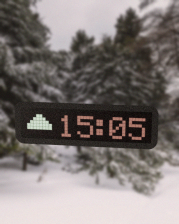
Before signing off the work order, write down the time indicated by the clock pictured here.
15:05
